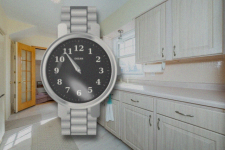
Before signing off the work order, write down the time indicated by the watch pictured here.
10:54
